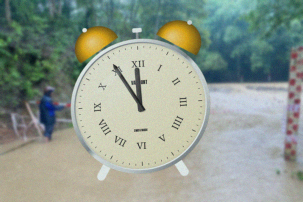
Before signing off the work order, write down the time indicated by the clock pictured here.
11:55
